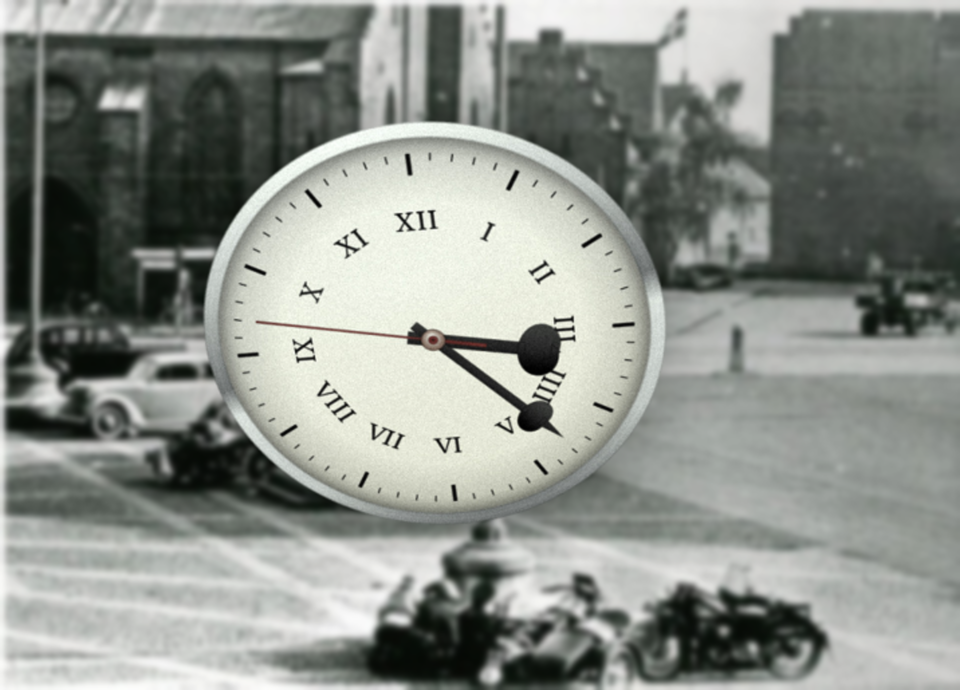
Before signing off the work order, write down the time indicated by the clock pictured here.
3:22:47
